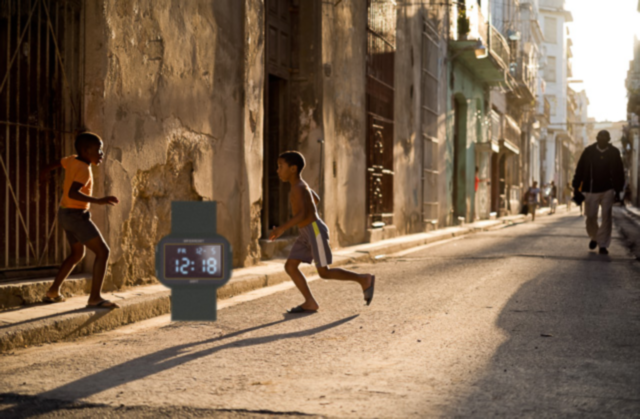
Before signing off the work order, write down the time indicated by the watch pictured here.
12:18
